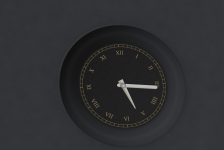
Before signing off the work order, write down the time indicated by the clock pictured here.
5:16
